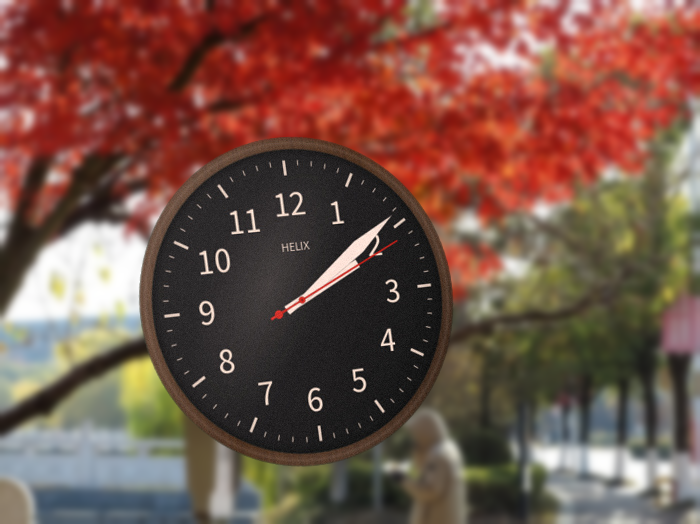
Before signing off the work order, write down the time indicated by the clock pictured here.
2:09:11
